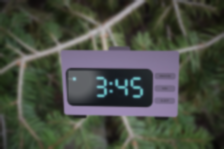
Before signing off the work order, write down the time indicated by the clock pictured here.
3:45
